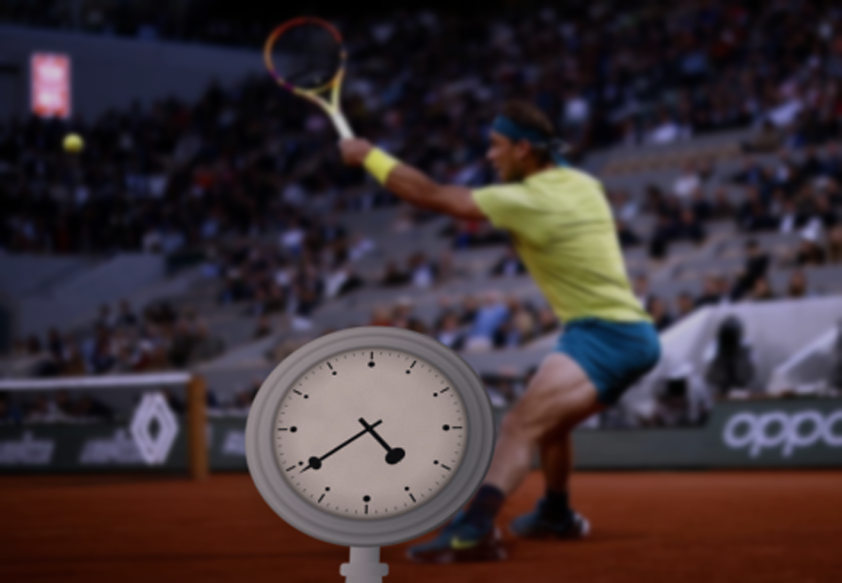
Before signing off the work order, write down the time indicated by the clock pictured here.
4:39
